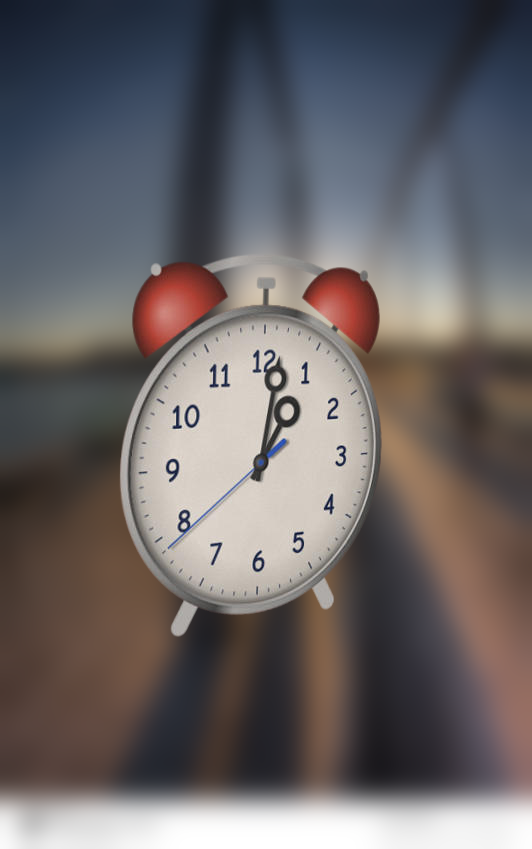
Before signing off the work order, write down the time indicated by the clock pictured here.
1:01:39
